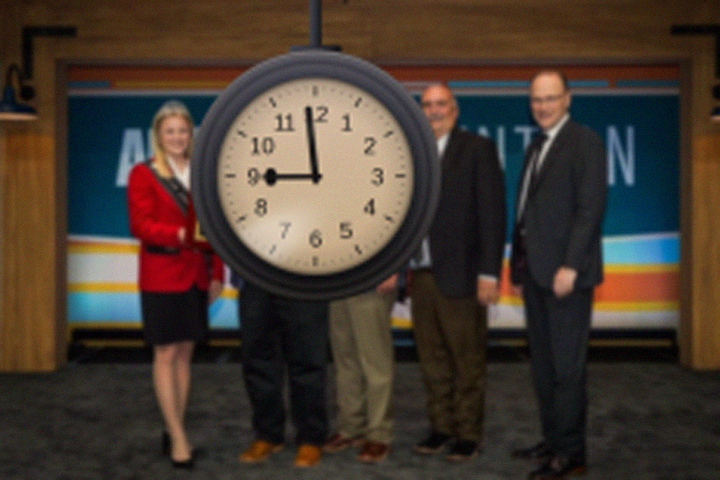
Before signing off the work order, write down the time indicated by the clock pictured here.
8:59
